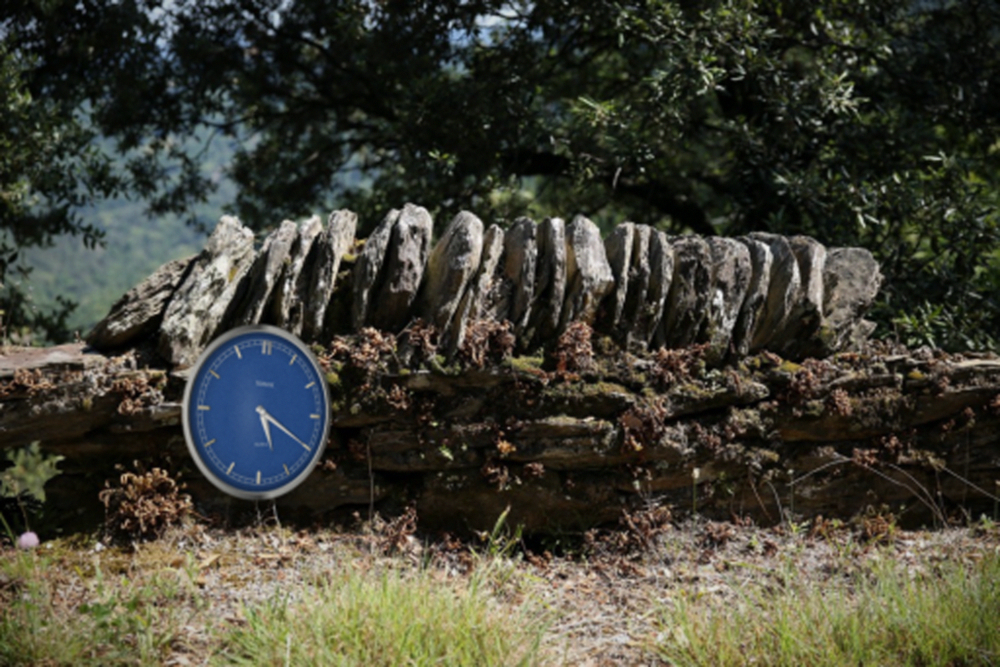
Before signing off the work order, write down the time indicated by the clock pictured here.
5:20
